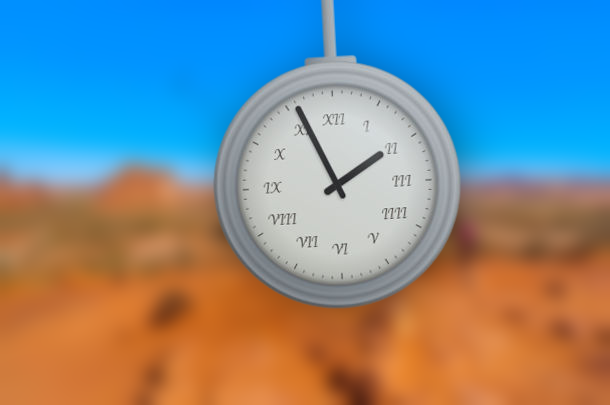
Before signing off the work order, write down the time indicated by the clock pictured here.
1:56
